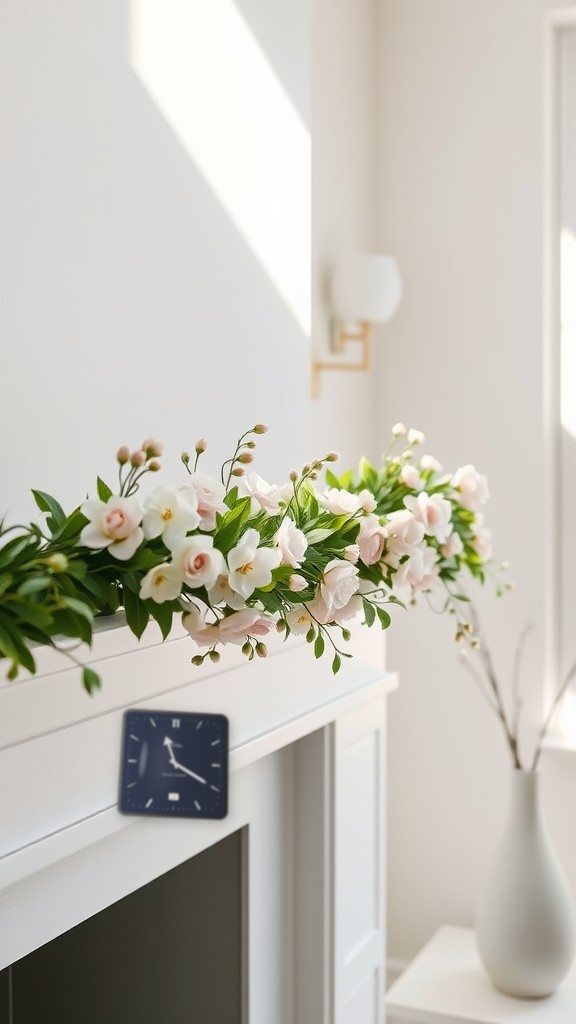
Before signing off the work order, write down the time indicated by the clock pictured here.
11:20
